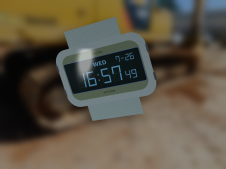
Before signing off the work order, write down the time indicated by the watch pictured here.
16:57:49
